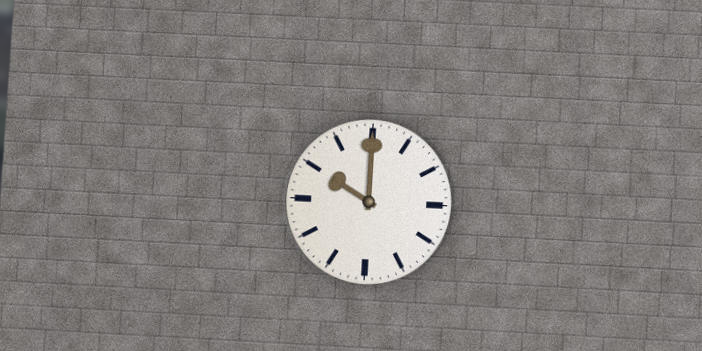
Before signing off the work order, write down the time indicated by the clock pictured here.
10:00
